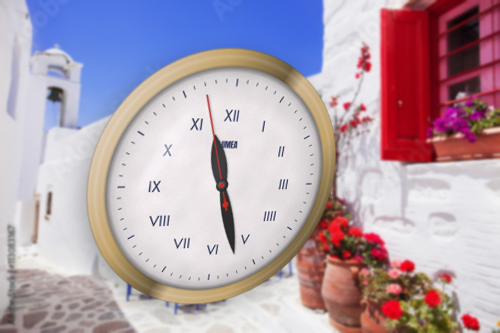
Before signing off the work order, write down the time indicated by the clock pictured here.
11:26:57
